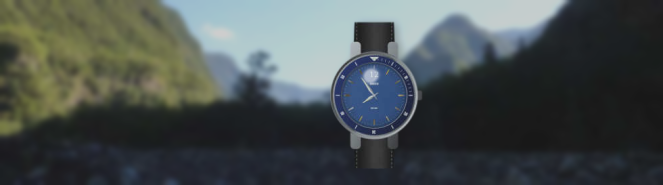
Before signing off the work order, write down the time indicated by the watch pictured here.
7:54
